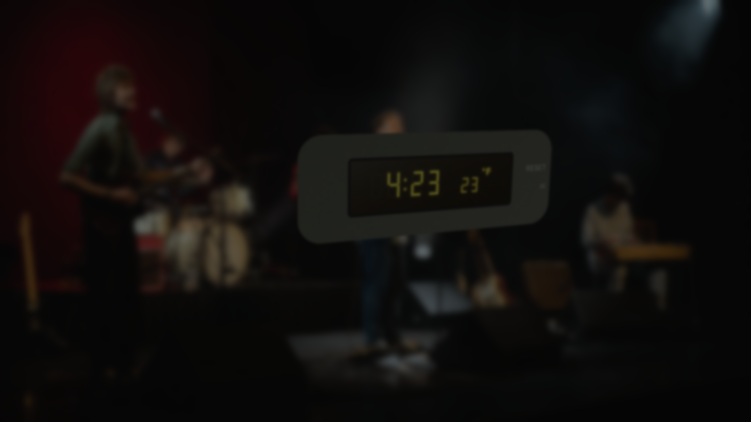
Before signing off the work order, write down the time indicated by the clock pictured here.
4:23
